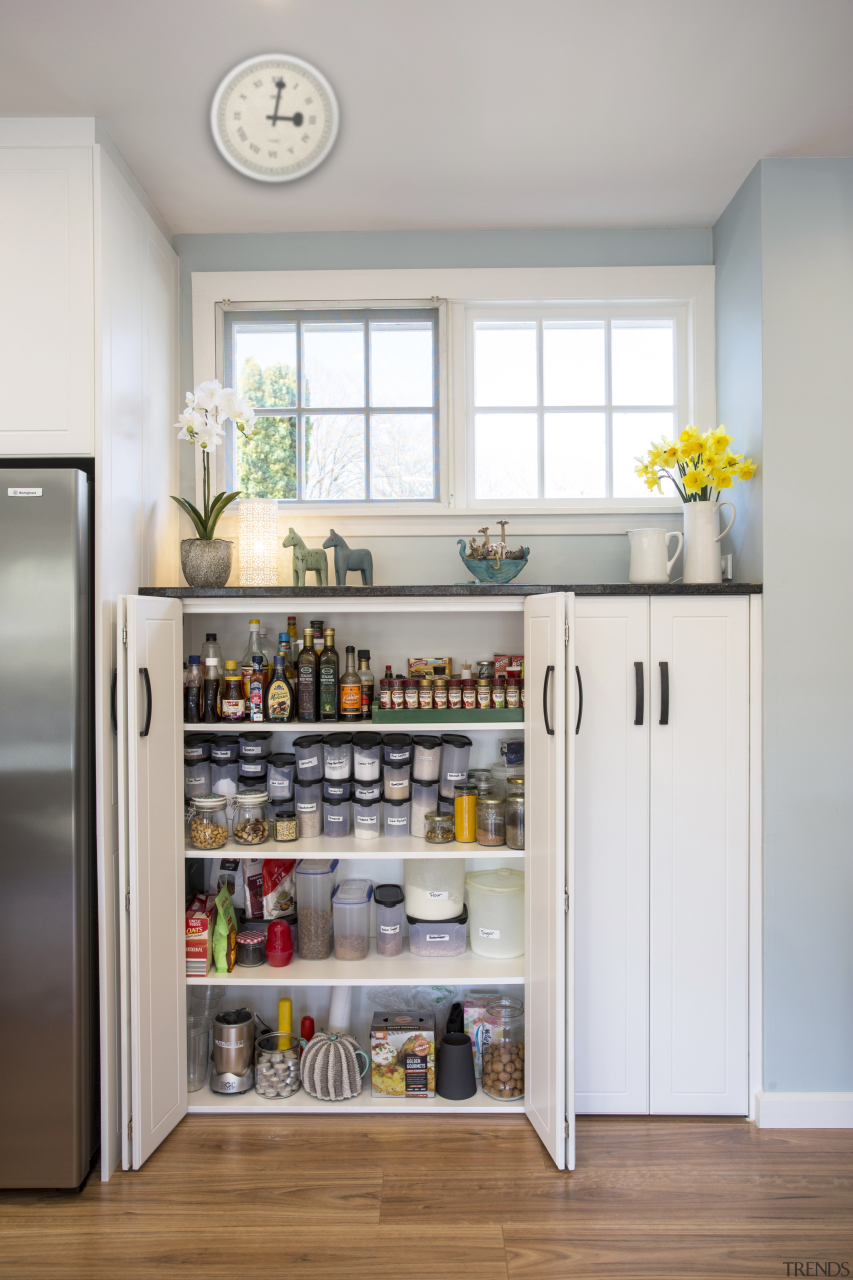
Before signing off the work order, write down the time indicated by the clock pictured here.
3:01
